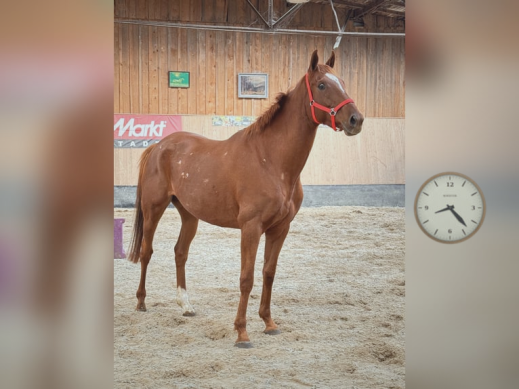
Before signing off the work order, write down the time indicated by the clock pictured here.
8:23
